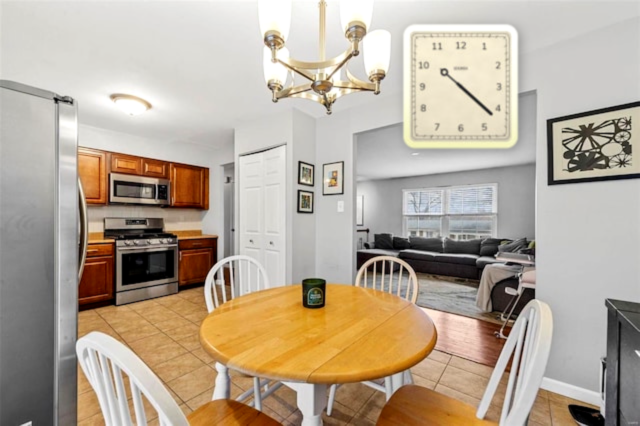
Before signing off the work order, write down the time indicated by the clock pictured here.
10:22
